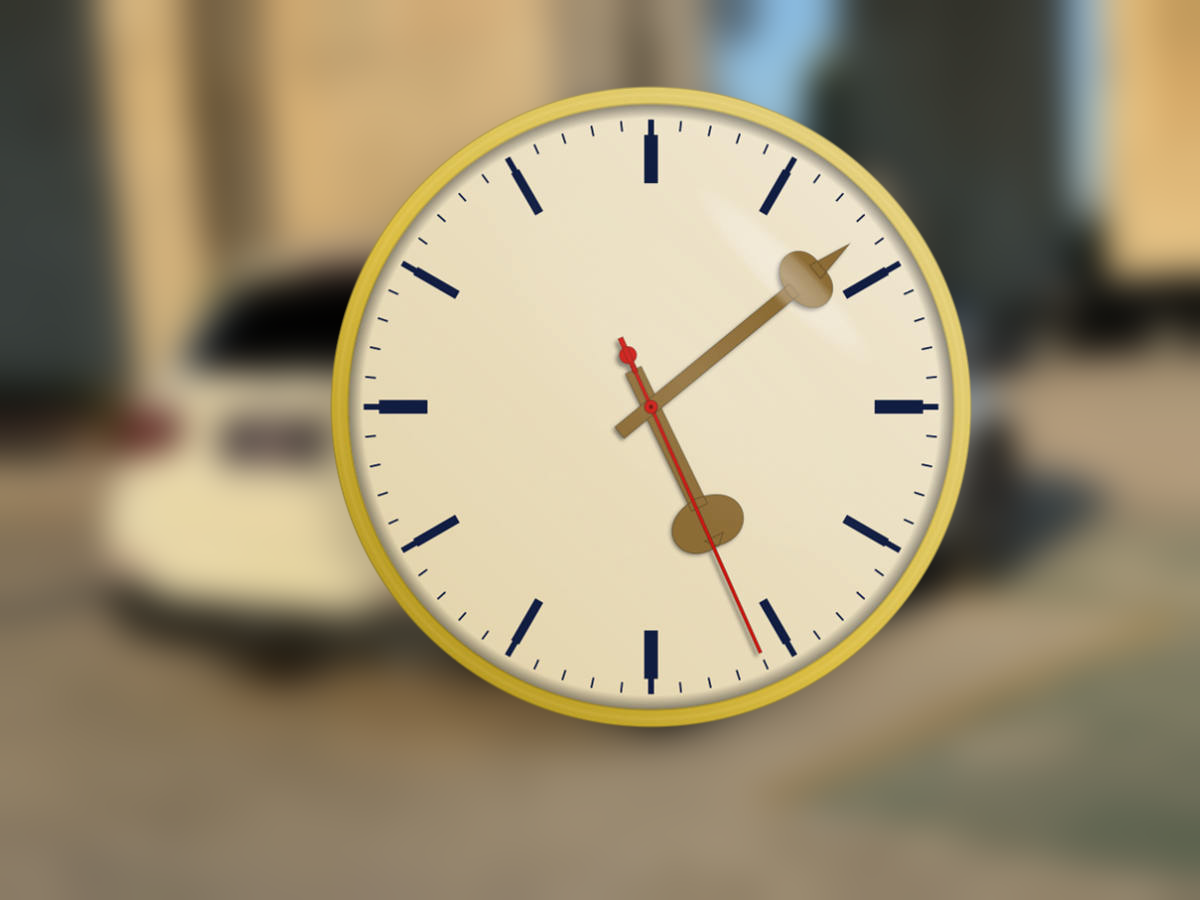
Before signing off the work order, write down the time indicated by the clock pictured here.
5:08:26
